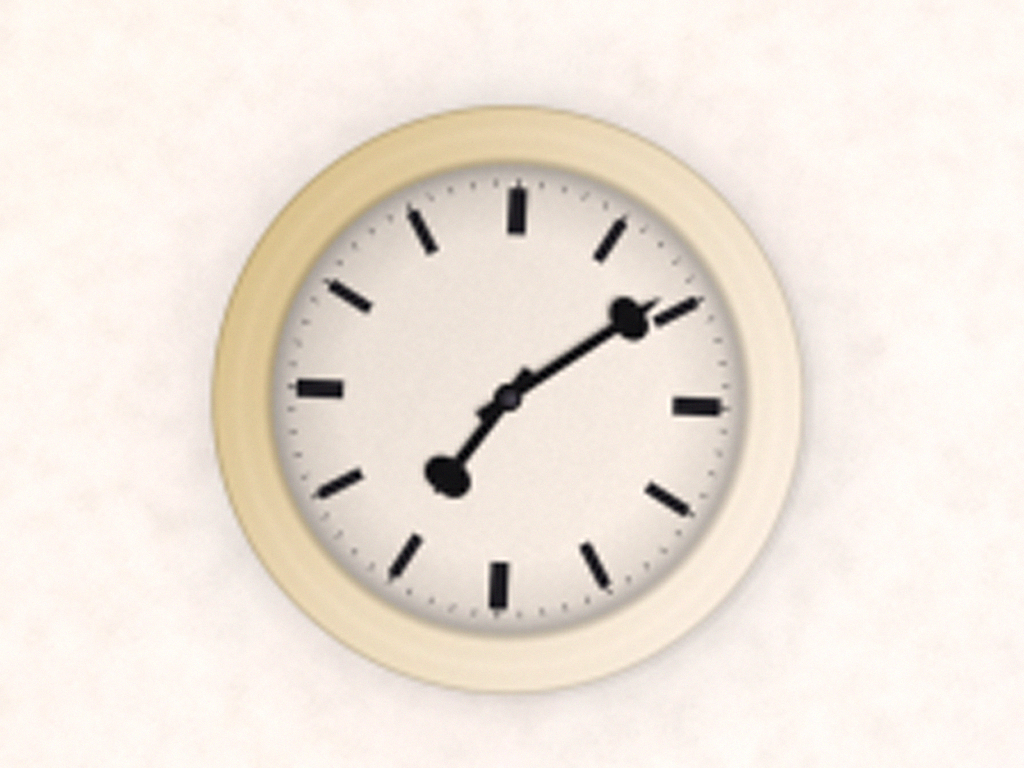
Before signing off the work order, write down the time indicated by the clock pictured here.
7:09
